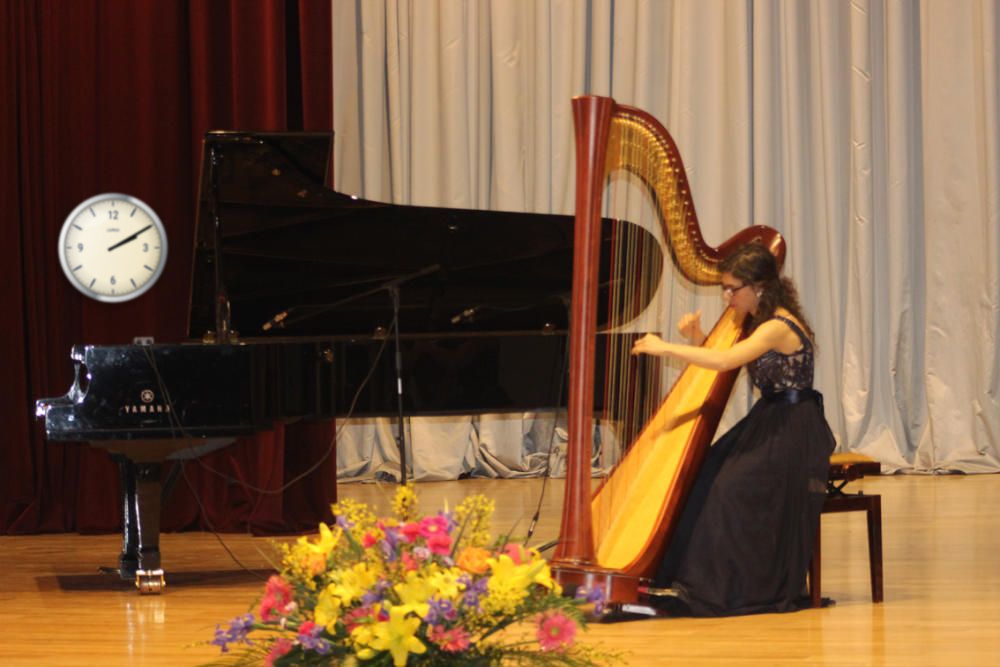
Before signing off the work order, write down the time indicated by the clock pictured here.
2:10
